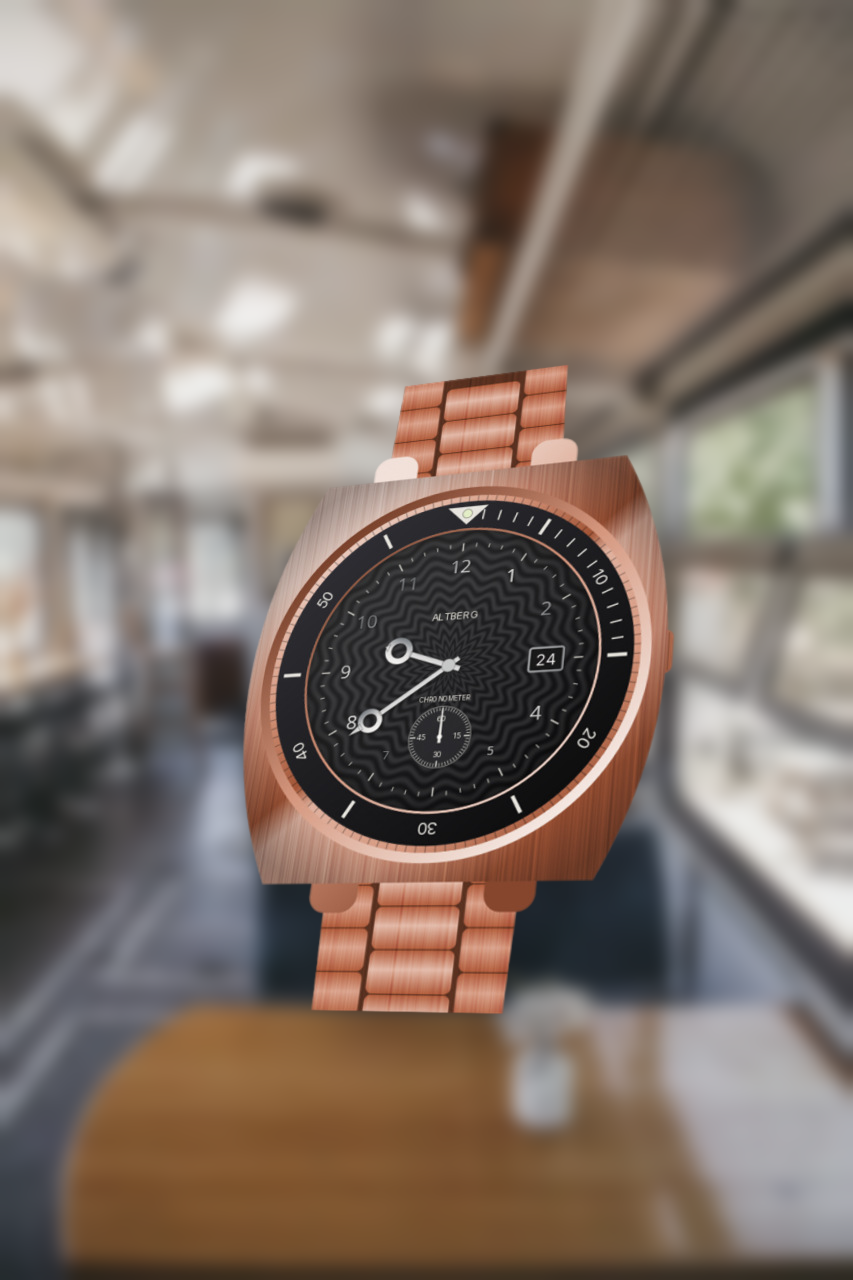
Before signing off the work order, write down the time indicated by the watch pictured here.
9:39
